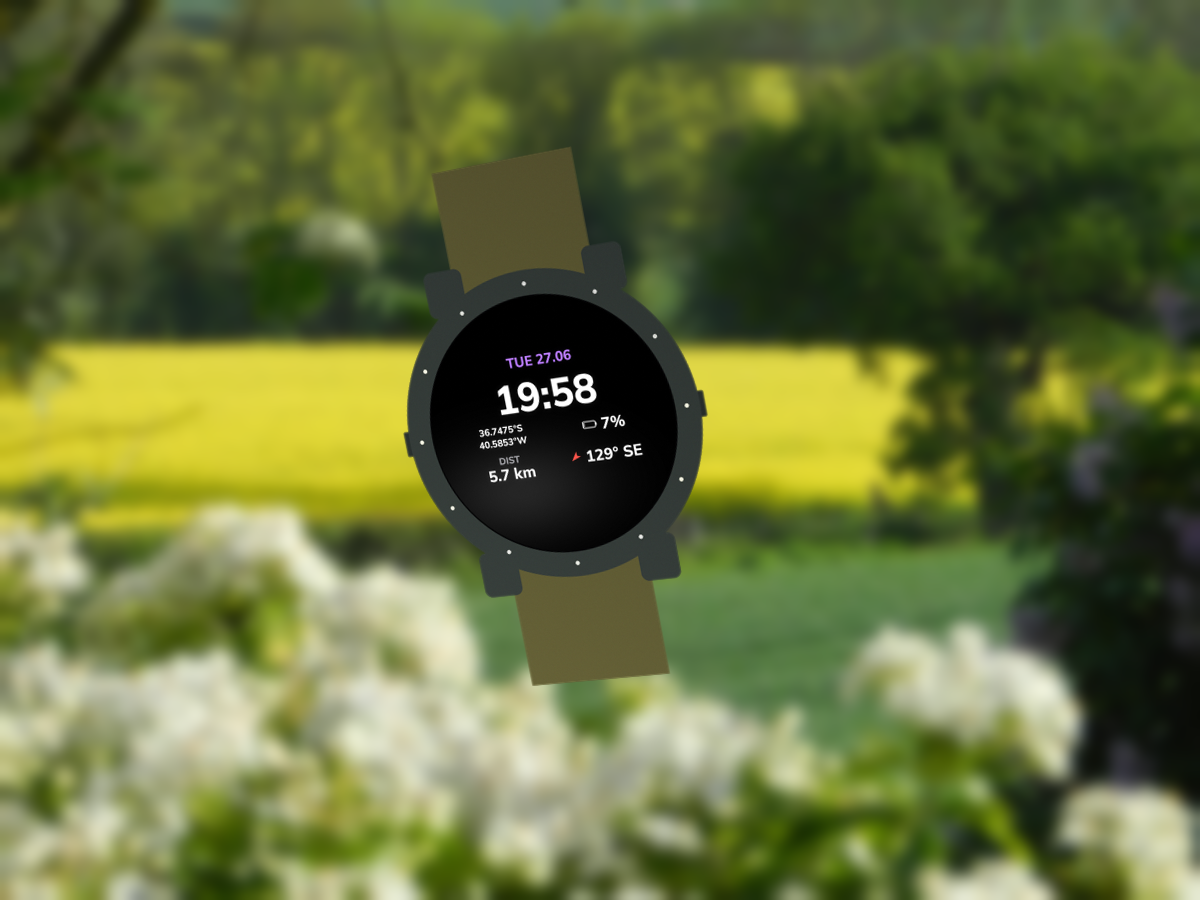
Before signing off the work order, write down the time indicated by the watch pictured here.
19:58
